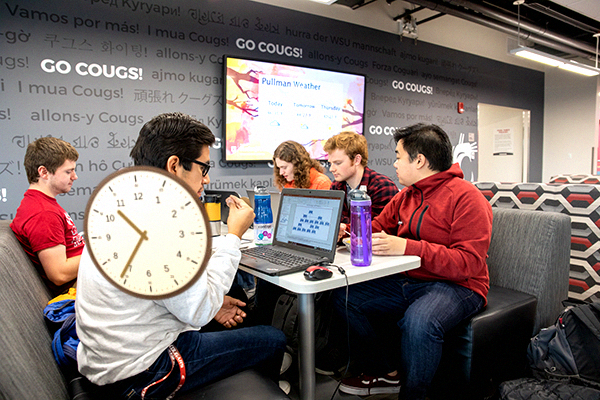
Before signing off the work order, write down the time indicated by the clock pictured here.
10:36
